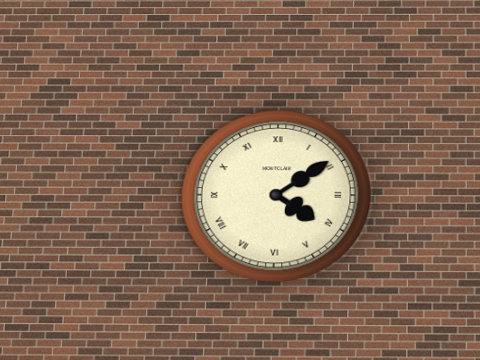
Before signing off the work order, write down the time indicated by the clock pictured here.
4:09
